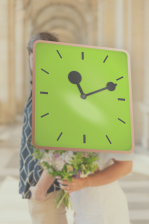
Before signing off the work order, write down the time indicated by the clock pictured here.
11:11
